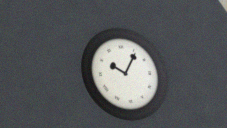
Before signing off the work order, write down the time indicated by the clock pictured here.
10:06
